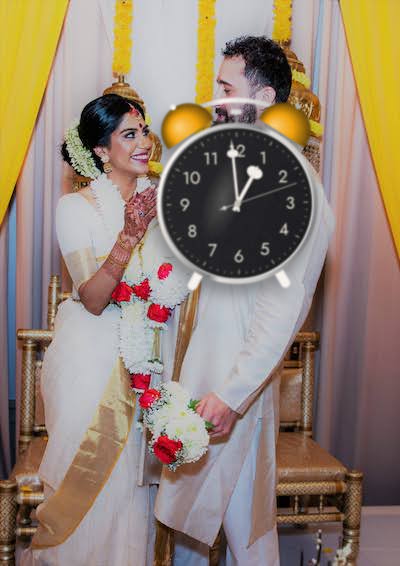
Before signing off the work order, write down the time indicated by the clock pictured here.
12:59:12
